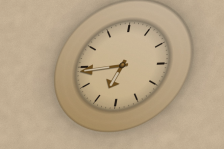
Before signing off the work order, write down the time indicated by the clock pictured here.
6:44
